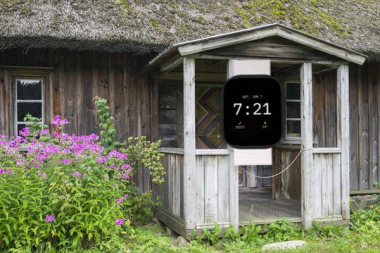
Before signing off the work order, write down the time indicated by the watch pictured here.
7:21
